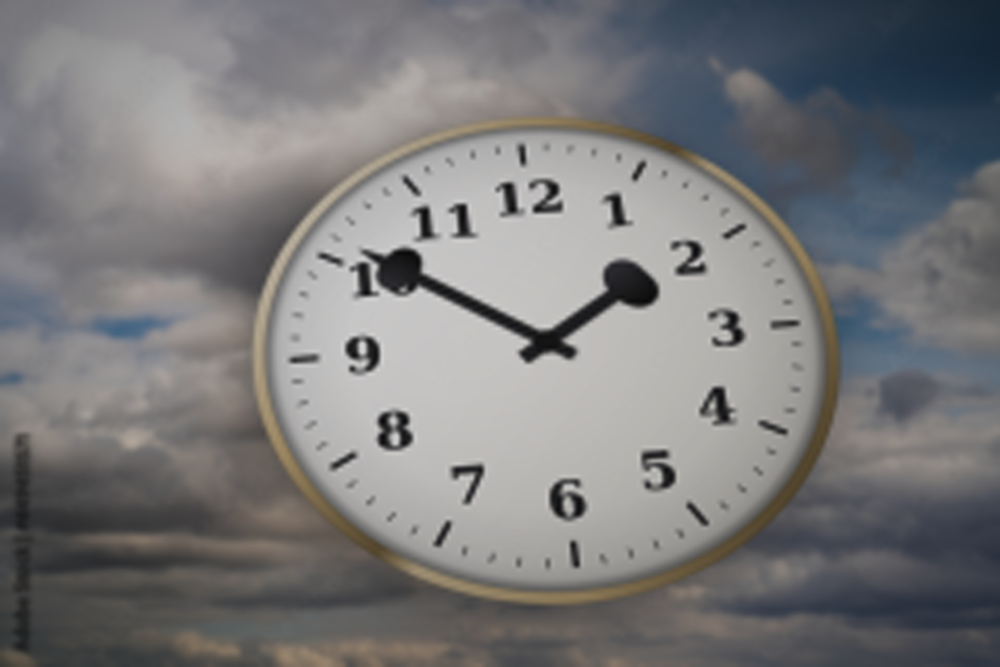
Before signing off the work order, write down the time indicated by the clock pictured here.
1:51
